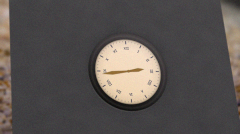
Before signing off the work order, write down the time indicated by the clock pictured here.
2:44
